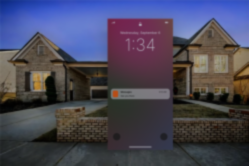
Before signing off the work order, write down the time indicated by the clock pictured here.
1:34
